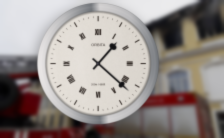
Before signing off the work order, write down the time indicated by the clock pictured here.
1:22
